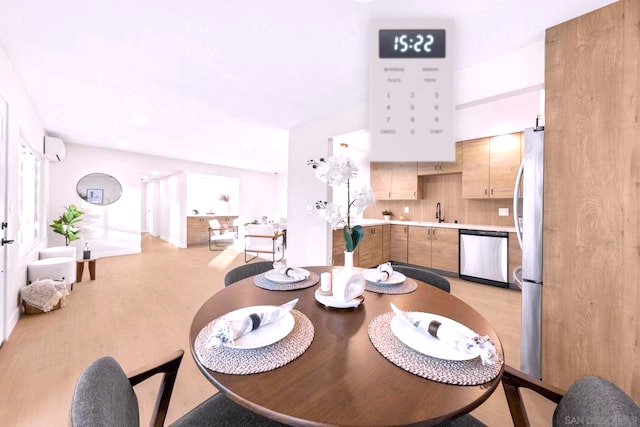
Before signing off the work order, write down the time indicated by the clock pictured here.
15:22
